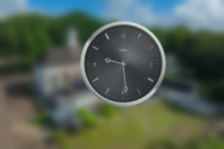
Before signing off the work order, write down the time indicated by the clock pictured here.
9:29
